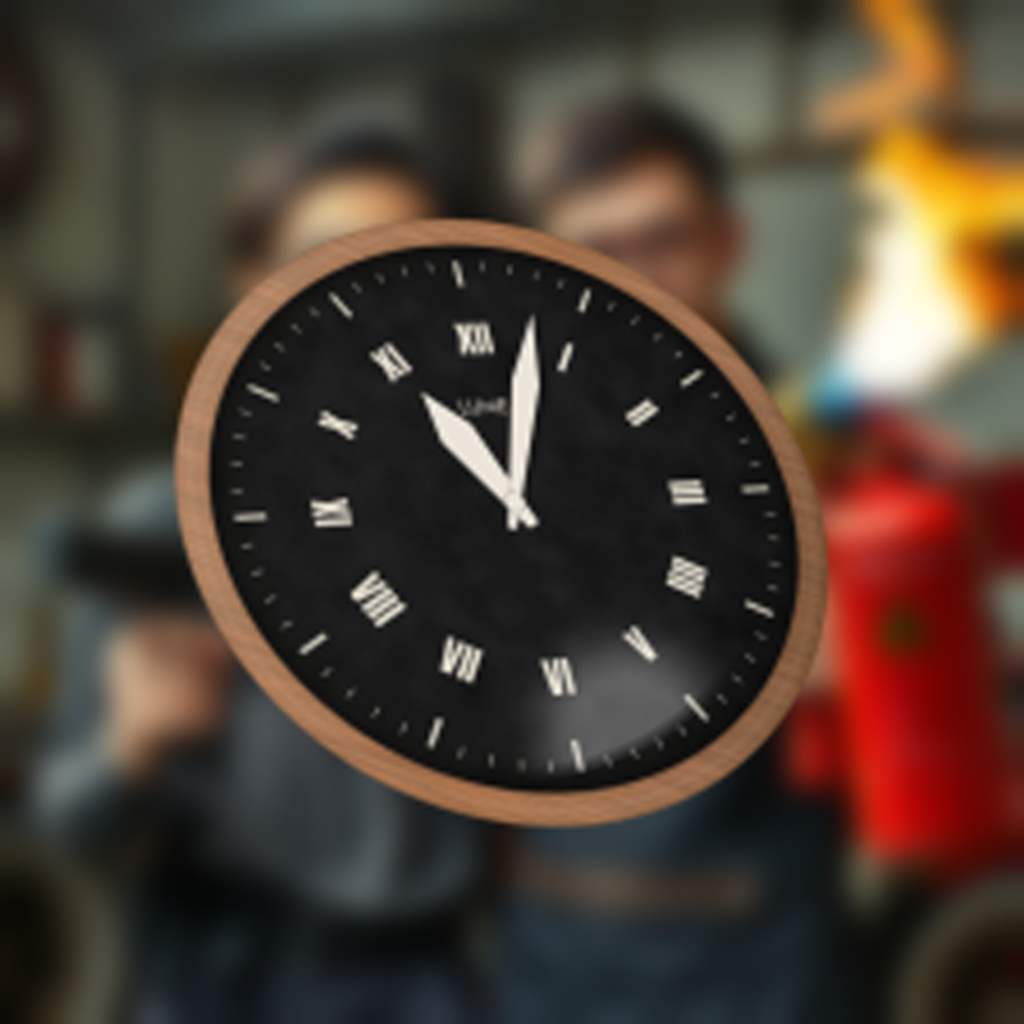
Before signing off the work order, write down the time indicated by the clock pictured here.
11:03
